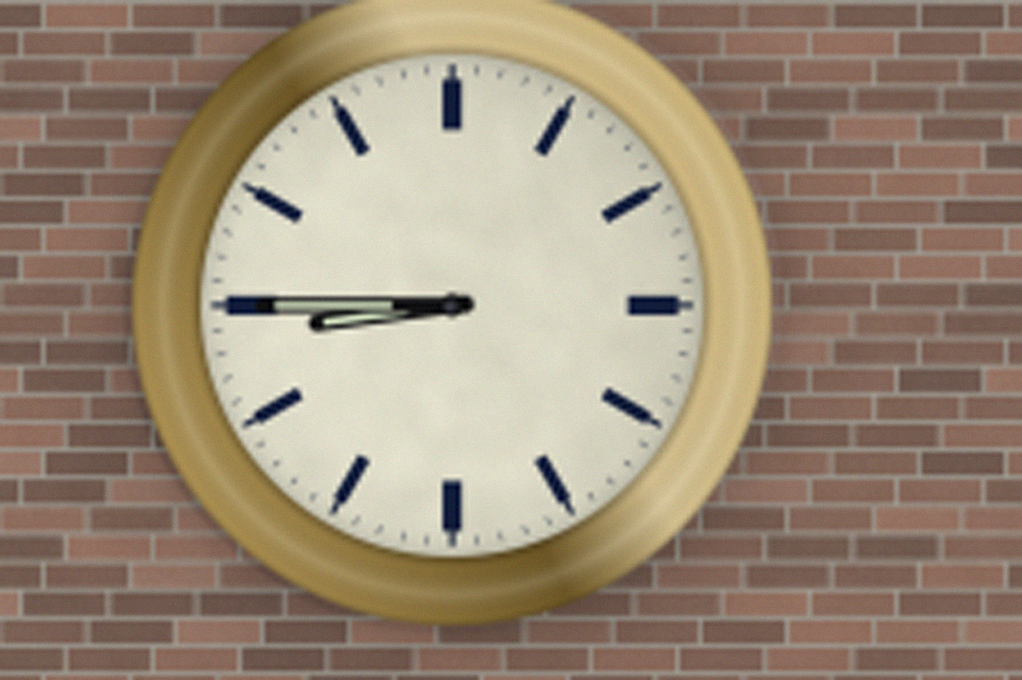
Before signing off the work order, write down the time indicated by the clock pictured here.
8:45
